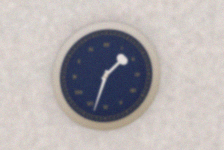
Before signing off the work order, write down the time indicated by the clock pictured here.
1:33
